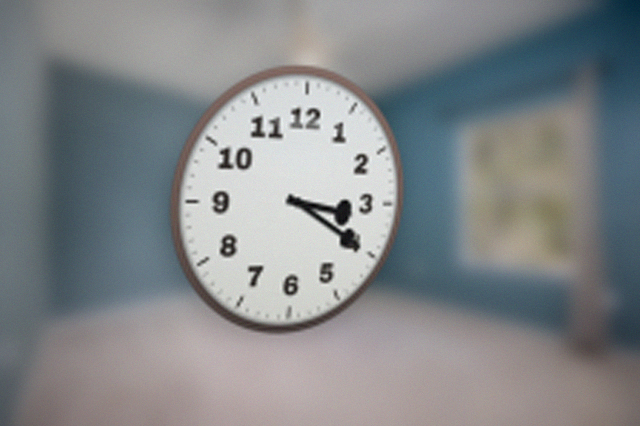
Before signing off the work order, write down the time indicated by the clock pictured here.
3:20
